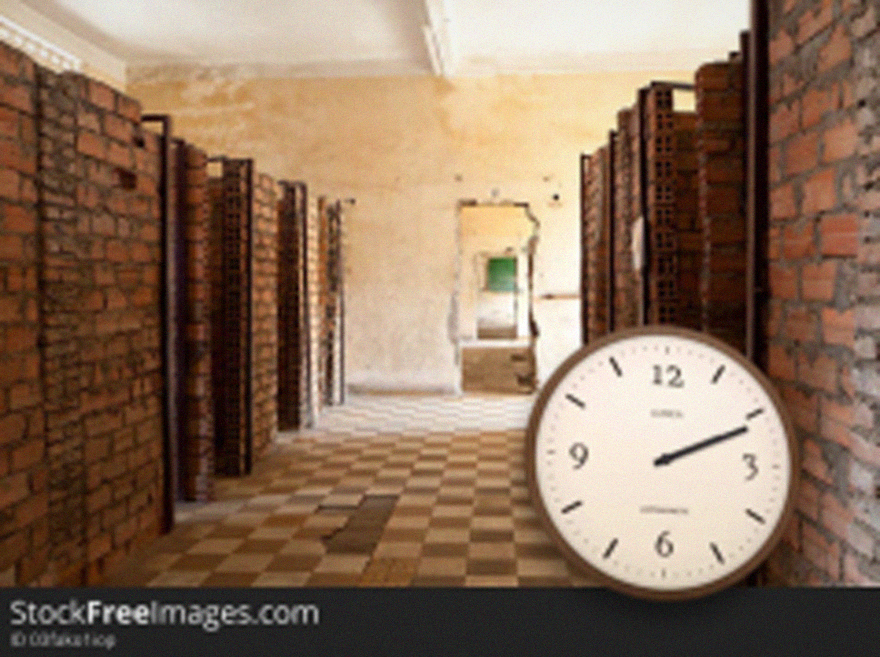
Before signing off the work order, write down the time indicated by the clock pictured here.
2:11
